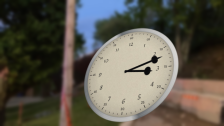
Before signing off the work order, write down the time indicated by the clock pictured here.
3:12
